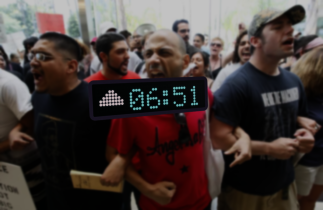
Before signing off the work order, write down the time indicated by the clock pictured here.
6:51
